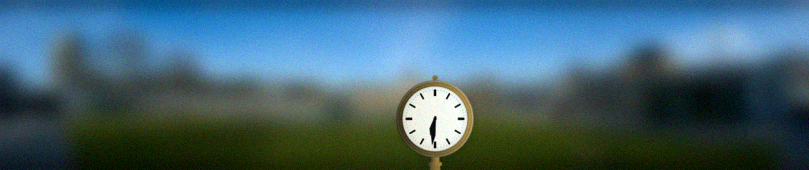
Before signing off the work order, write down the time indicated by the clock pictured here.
6:31
